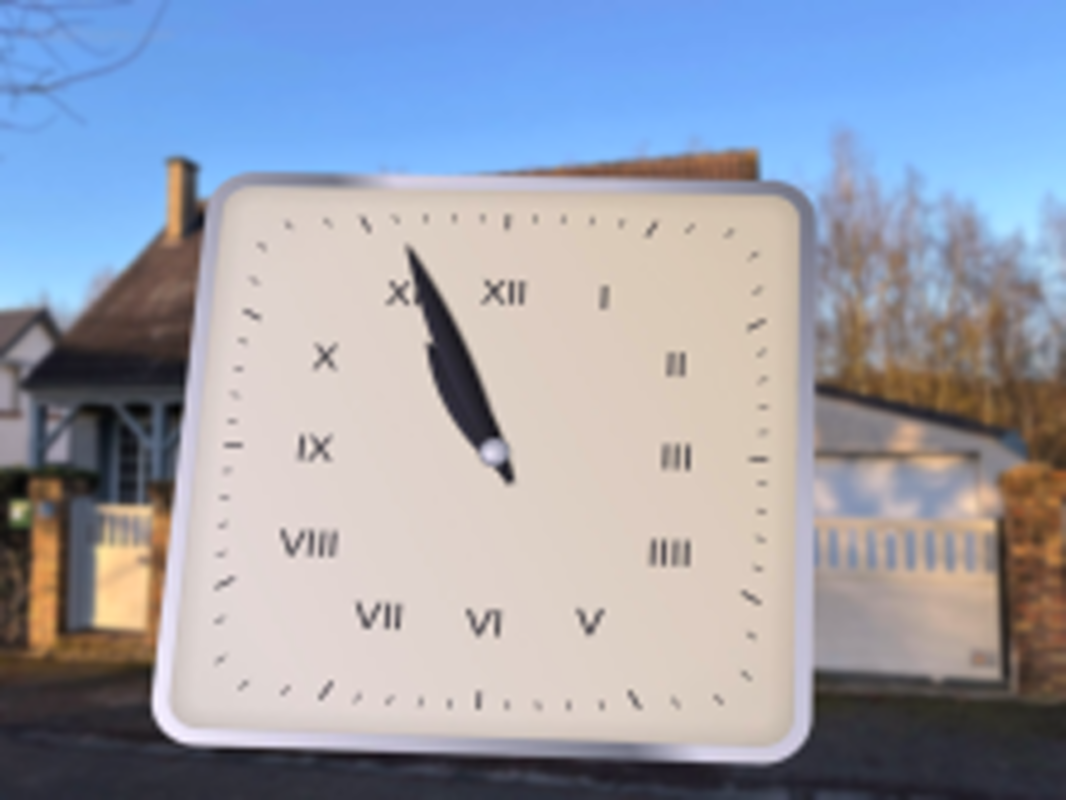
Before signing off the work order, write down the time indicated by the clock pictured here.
10:56
